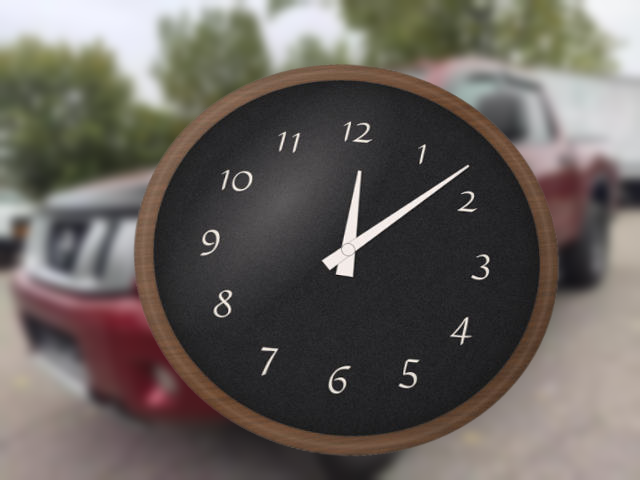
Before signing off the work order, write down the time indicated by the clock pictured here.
12:08
